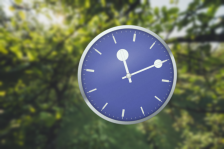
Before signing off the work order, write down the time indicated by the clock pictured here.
11:10
